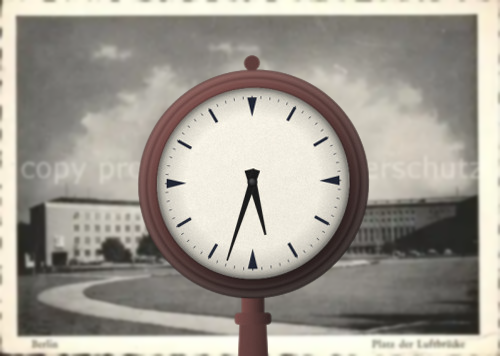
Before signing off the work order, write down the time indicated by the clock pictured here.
5:33
